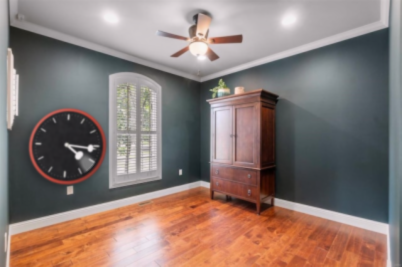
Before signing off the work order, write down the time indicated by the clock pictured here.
4:16
